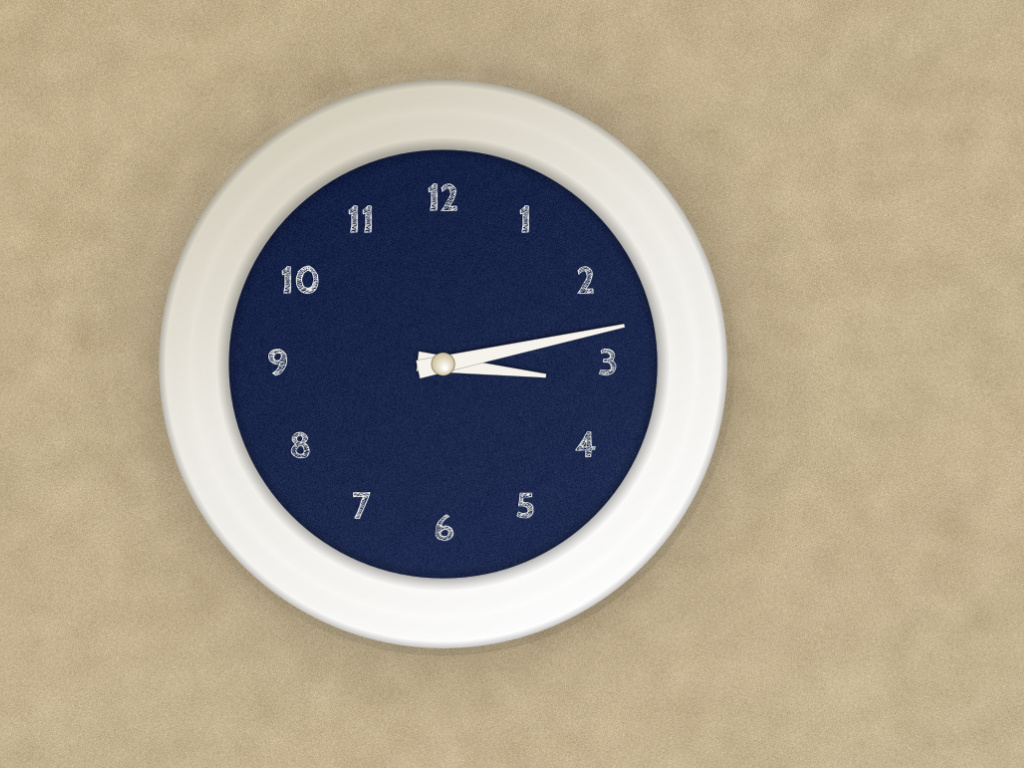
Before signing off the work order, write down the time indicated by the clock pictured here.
3:13
